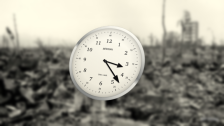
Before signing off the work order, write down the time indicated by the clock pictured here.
3:23
